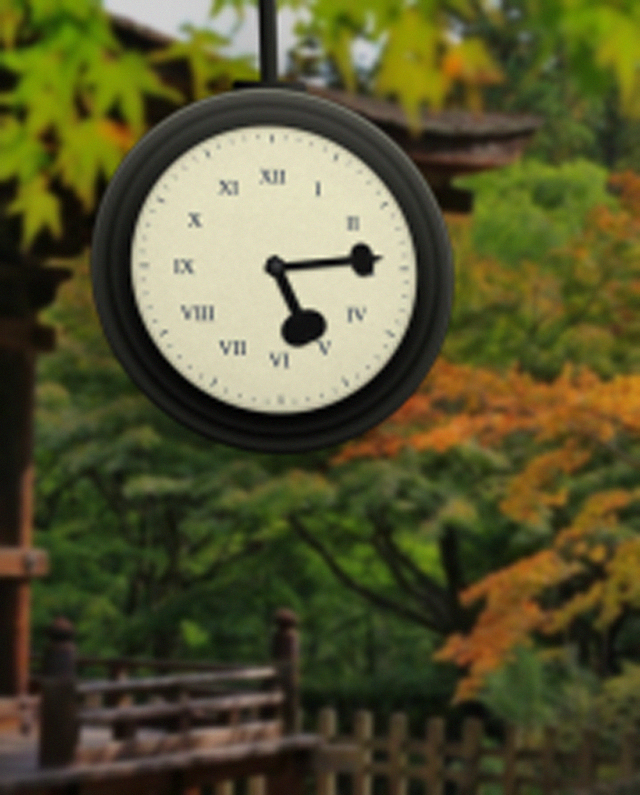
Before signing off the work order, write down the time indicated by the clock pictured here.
5:14
